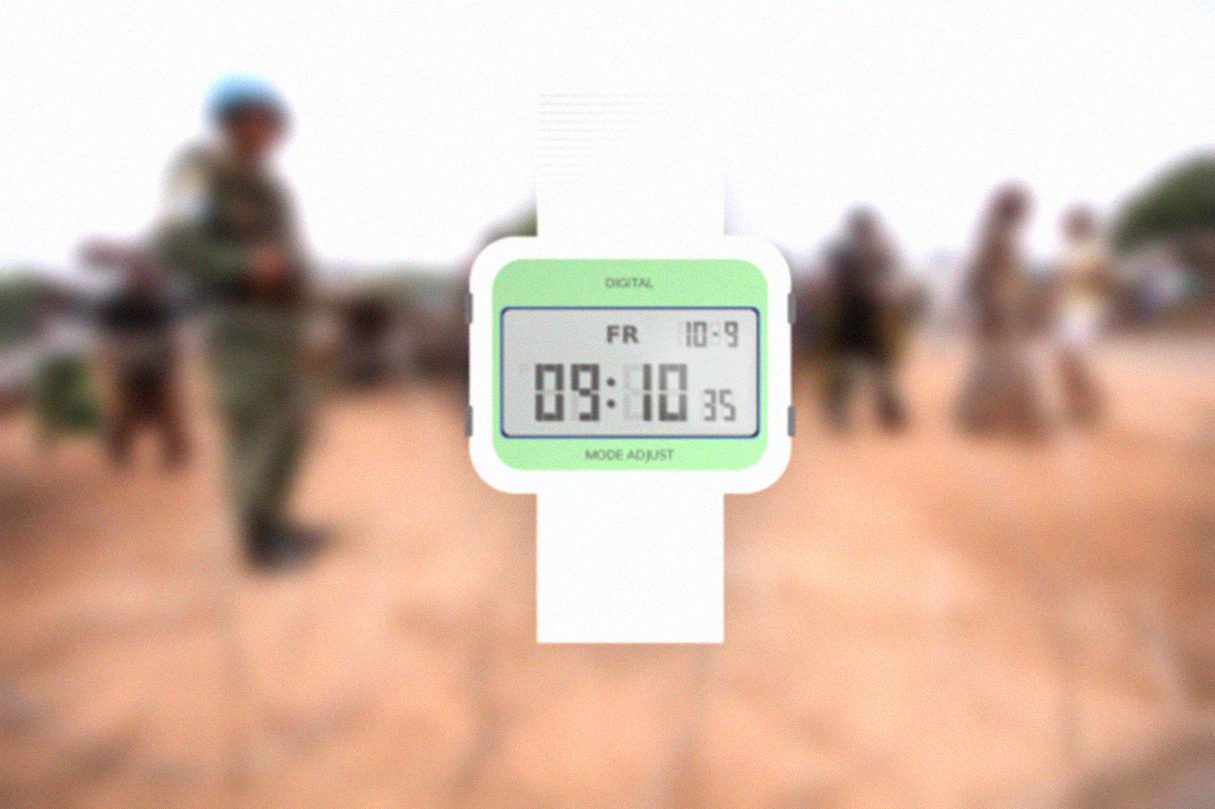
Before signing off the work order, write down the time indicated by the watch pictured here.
9:10:35
